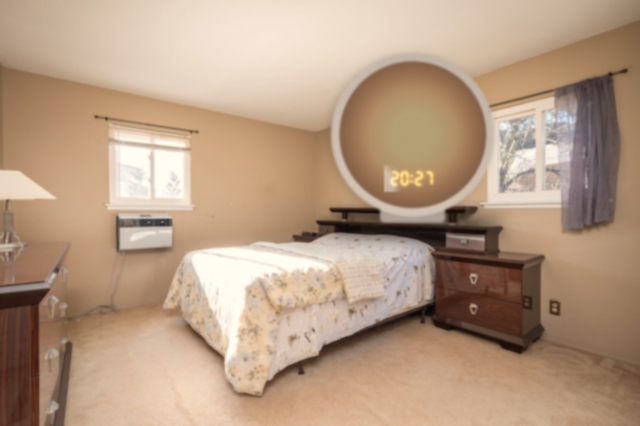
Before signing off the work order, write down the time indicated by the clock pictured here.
20:27
